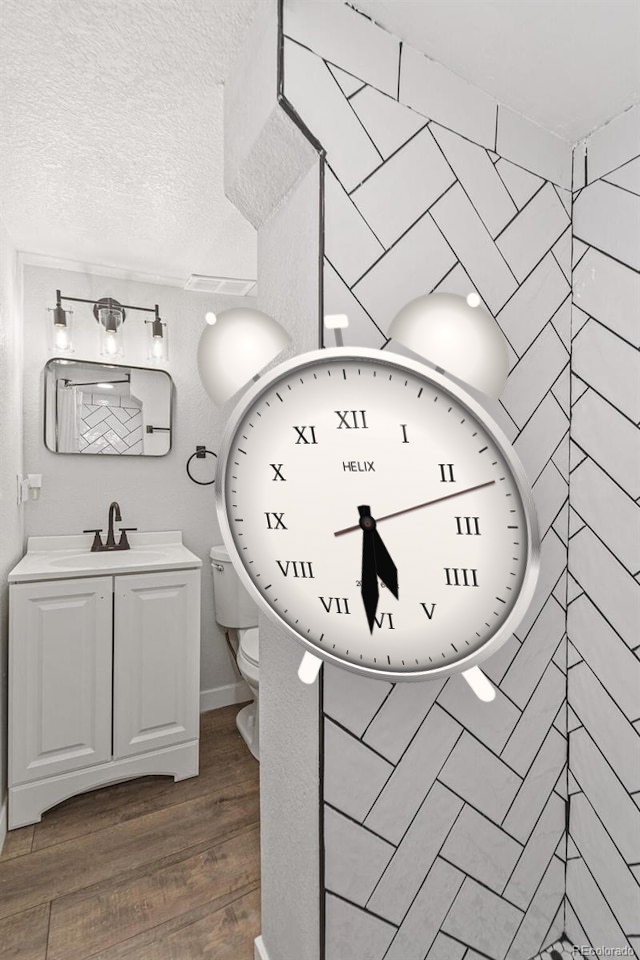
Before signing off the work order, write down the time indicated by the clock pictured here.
5:31:12
